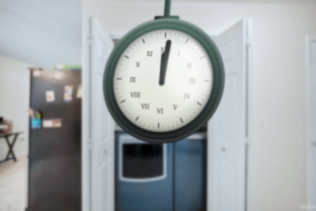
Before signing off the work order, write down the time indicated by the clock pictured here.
12:01
